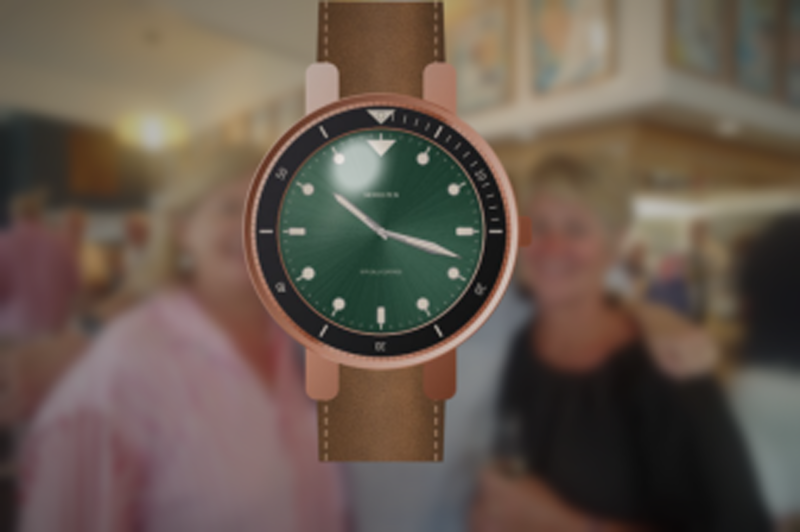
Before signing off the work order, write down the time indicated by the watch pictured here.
10:18
